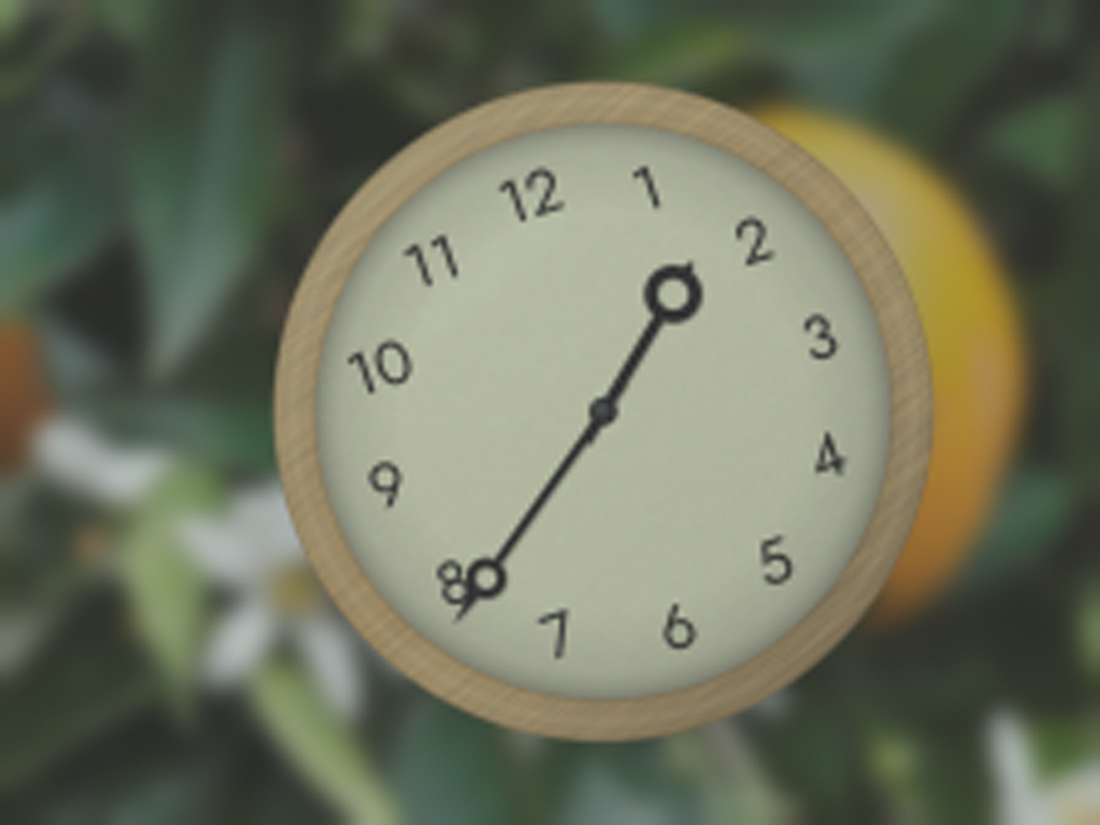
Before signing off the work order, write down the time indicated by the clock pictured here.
1:39
